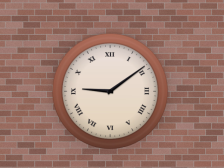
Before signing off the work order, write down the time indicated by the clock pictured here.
9:09
